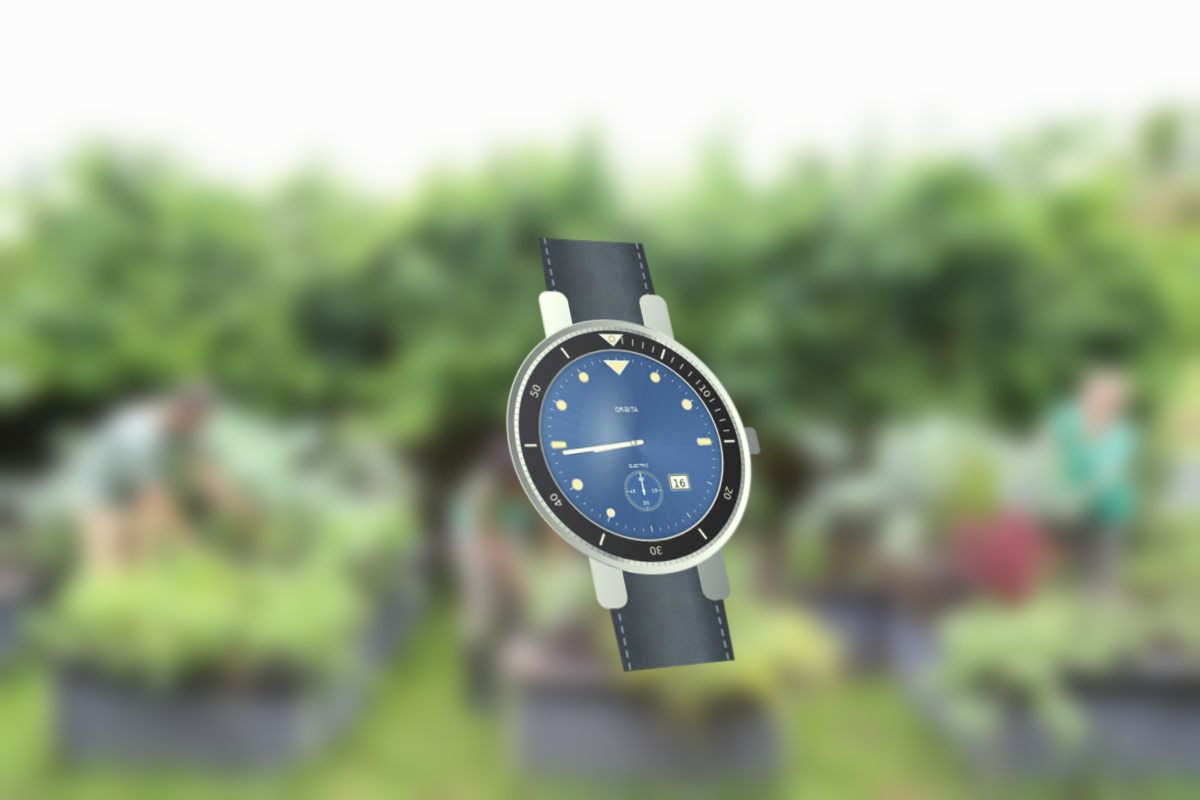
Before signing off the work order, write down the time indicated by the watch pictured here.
8:44
